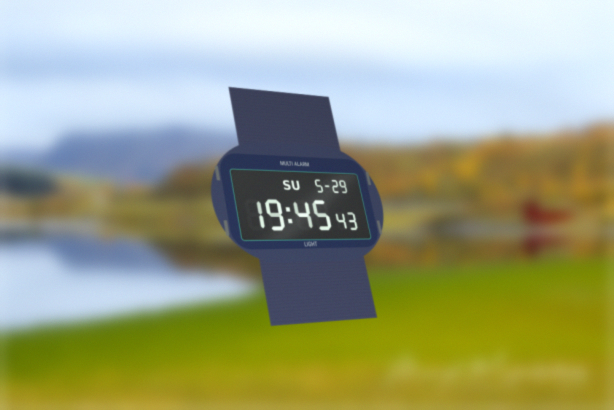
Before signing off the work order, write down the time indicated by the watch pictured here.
19:45:43
